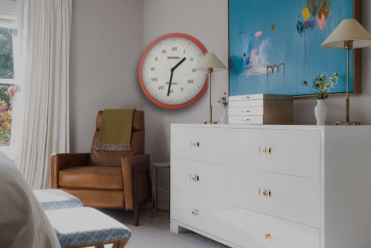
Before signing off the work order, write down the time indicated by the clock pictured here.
1:31
